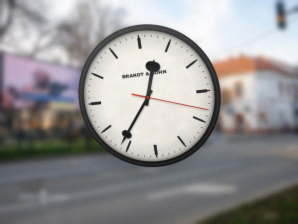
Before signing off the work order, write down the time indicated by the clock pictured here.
12:36:18
